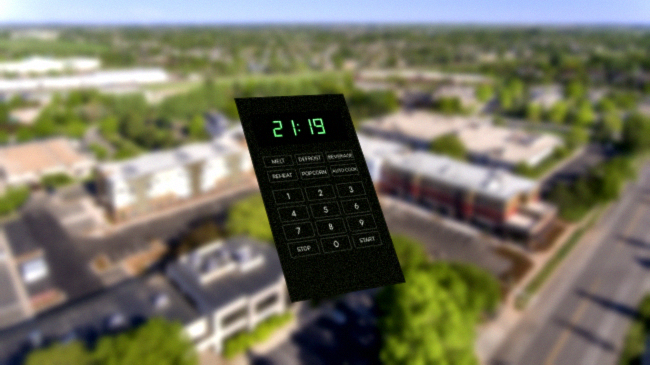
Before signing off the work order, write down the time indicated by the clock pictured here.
21:19
